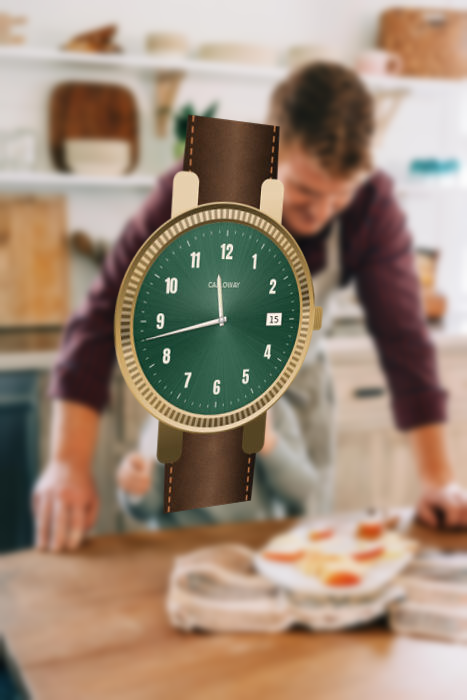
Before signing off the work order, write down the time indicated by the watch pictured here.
11:43
